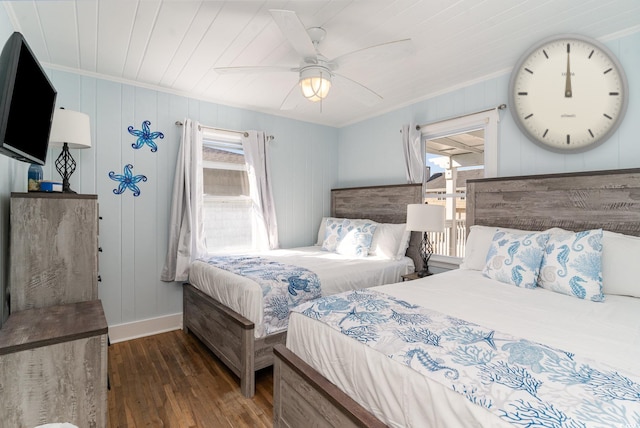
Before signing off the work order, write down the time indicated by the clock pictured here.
12:00
